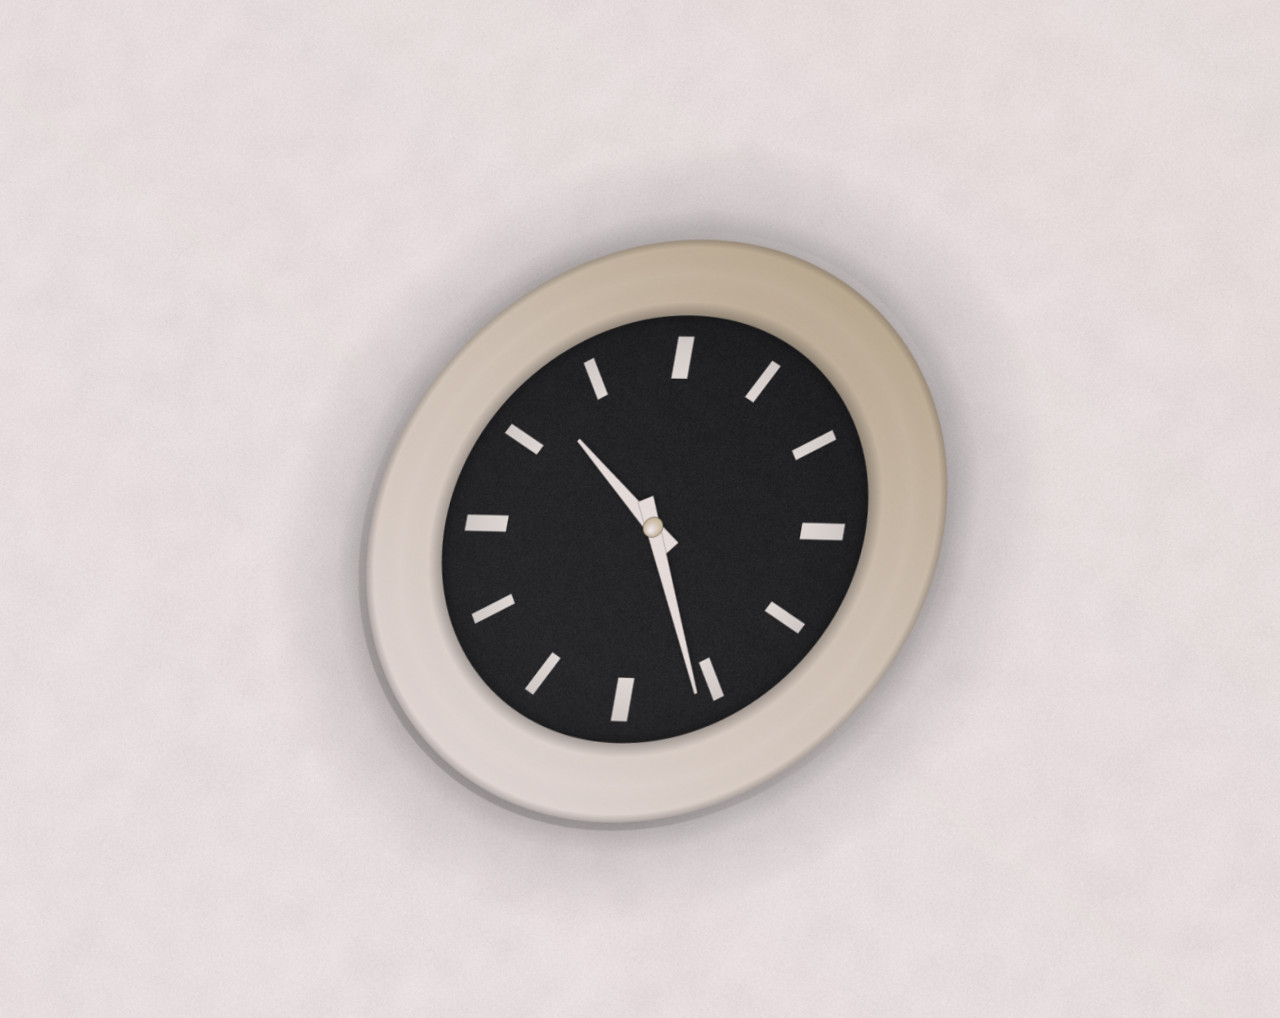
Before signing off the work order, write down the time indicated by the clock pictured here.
10:26
